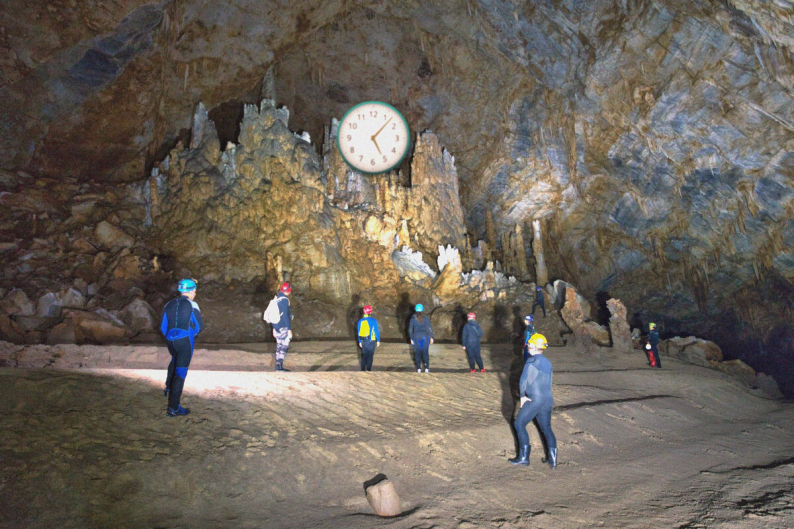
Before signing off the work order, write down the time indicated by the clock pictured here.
5:07
